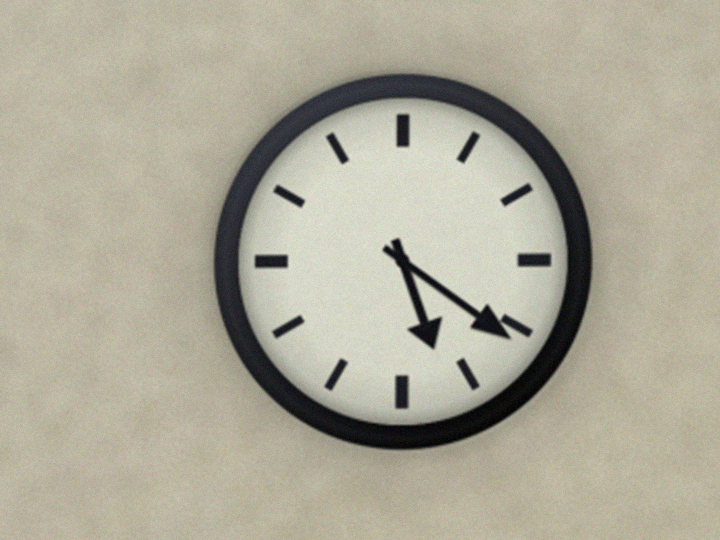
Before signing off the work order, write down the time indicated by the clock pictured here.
5:21
